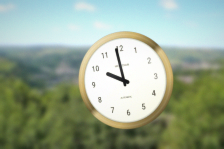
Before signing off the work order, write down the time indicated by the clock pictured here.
9:59
